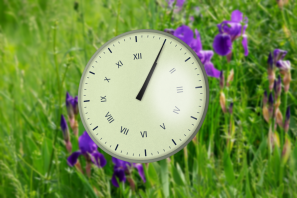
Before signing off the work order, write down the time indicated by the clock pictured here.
1:05
